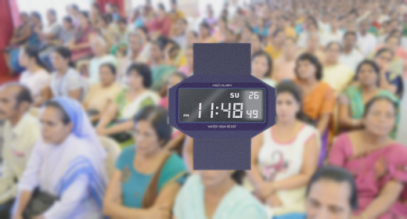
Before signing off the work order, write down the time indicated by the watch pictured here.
11:48:49
